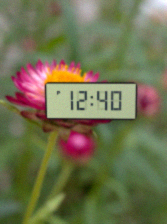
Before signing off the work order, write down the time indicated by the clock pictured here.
12:40
